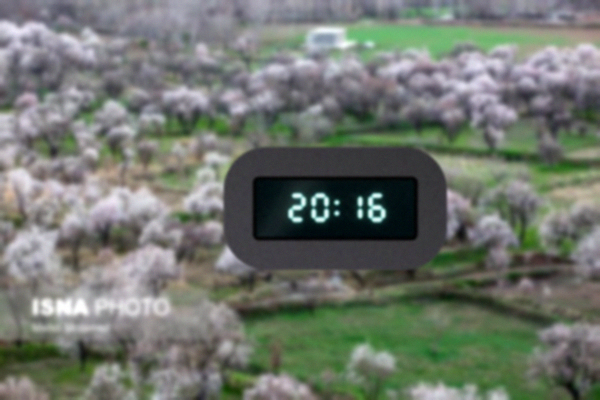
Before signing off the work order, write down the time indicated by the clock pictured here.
20:16
